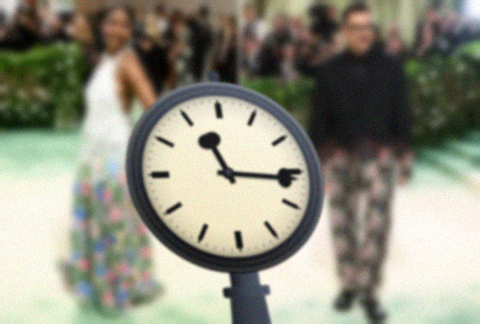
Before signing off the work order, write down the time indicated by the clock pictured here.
11:16
